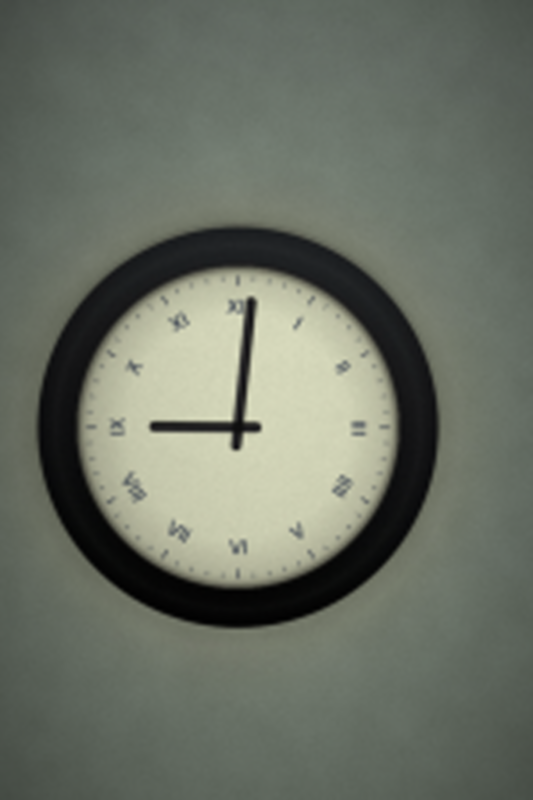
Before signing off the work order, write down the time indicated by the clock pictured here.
9:01
